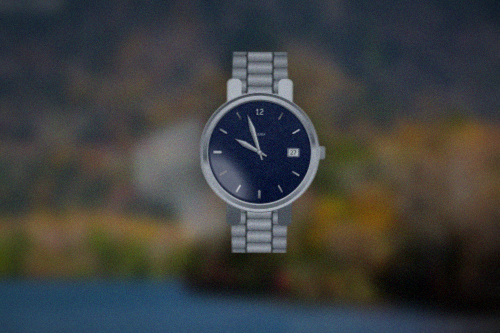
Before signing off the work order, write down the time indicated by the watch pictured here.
9:57
